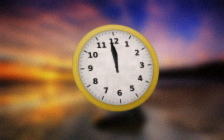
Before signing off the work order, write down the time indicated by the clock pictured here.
11:59
